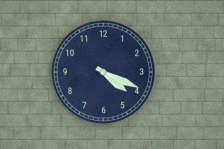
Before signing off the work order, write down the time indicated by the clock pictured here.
4:19
